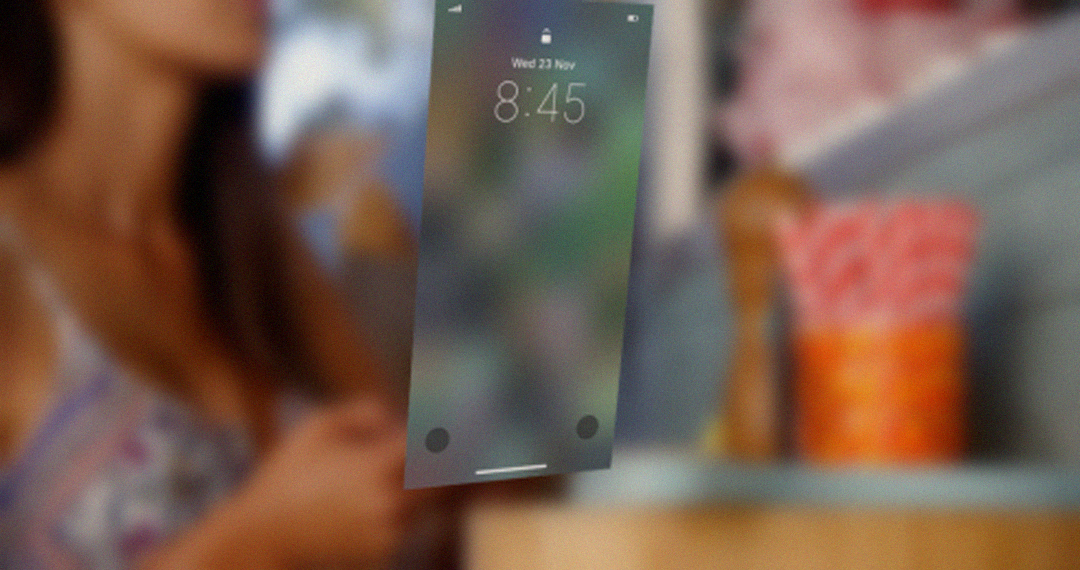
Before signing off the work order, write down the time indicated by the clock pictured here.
8:45
